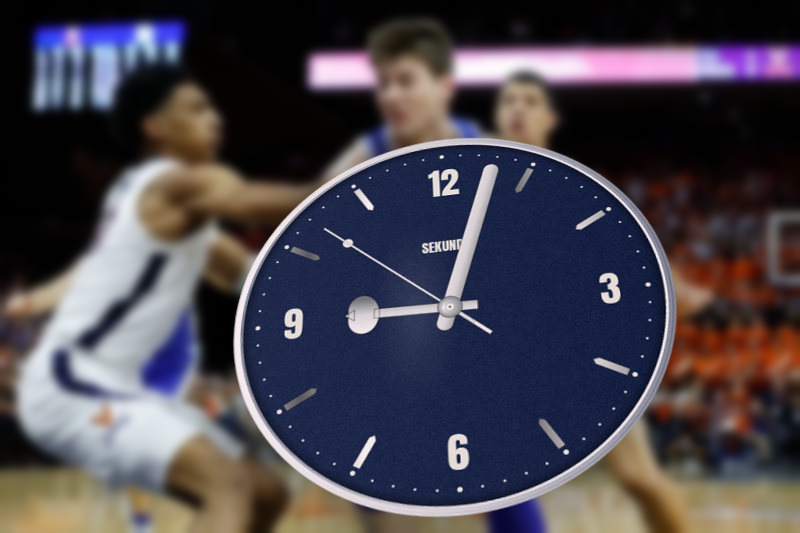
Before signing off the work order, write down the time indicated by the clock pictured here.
9:02:52
